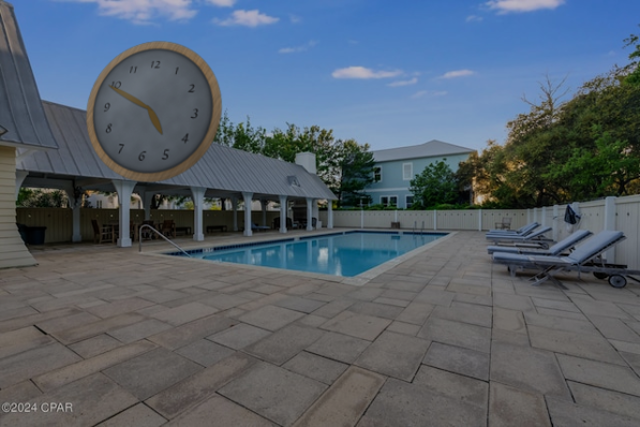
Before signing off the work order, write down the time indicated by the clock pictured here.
4:49
